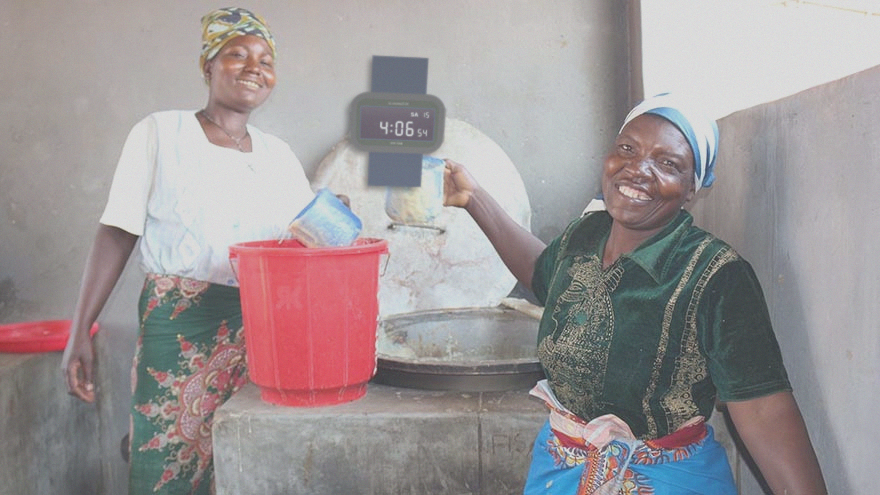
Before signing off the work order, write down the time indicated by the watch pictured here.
4:06
